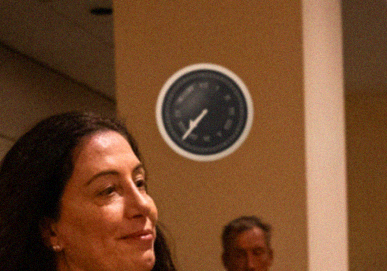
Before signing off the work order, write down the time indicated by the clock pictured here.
7:37
